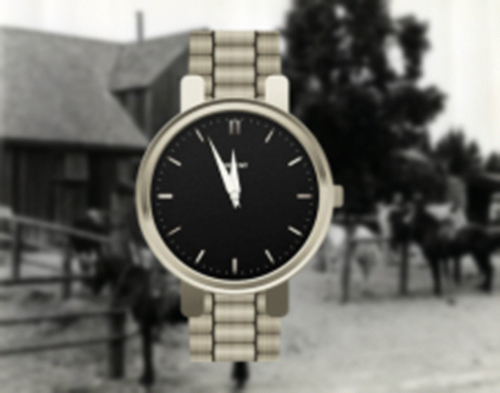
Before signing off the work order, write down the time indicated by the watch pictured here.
11:56
